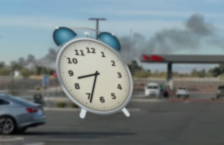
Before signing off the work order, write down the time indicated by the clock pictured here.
8:34
